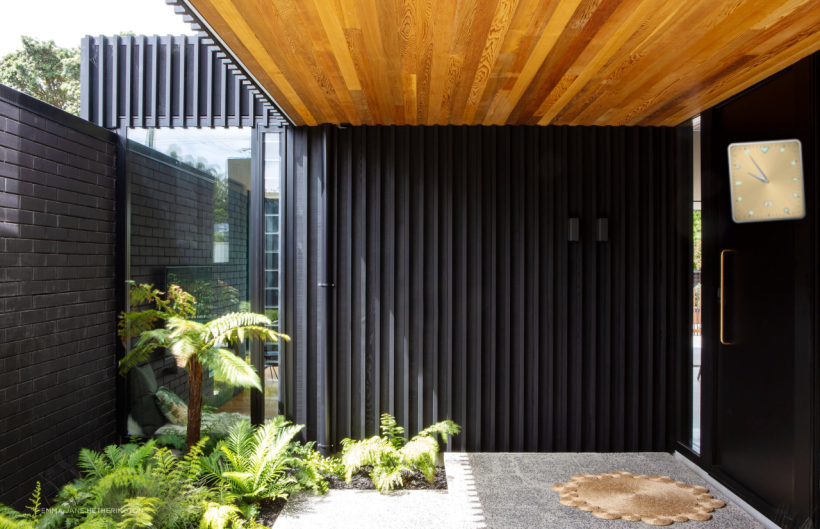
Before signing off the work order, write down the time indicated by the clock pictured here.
9:55
